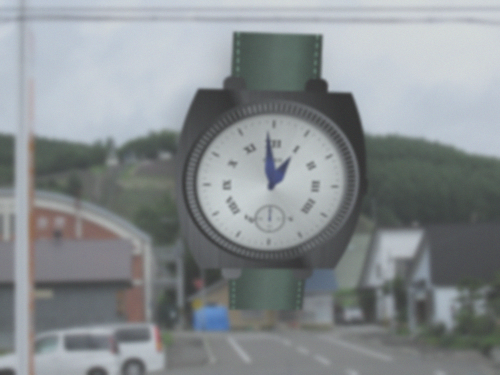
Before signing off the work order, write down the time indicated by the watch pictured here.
12:59
